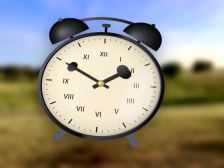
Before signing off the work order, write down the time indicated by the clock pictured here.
1:50
